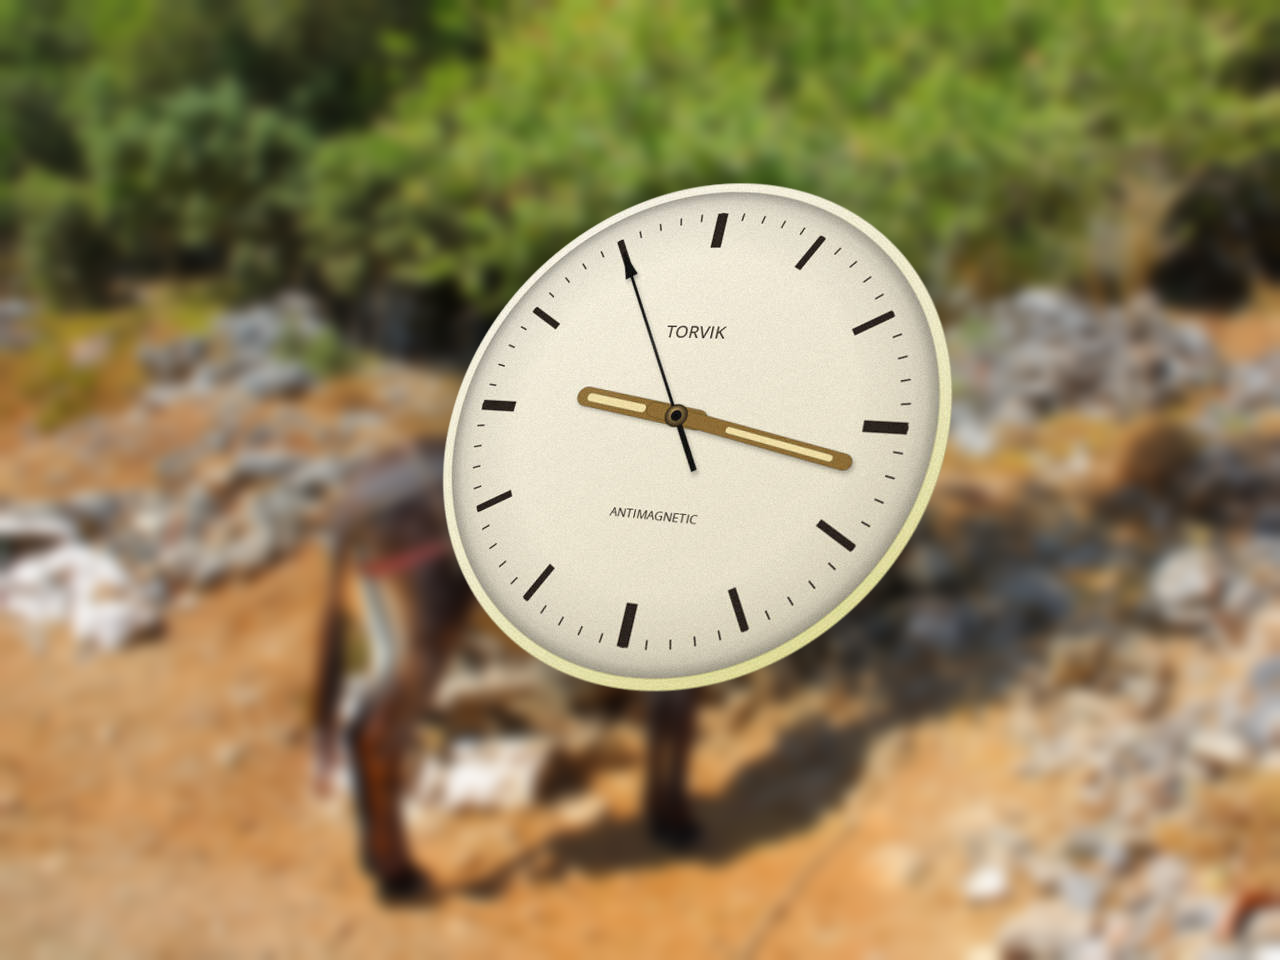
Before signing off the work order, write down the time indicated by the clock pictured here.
9:16:55
